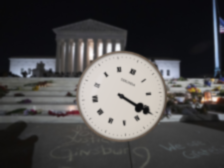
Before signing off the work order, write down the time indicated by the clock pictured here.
3:16
